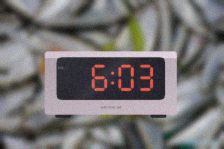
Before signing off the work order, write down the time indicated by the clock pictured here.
6:03
